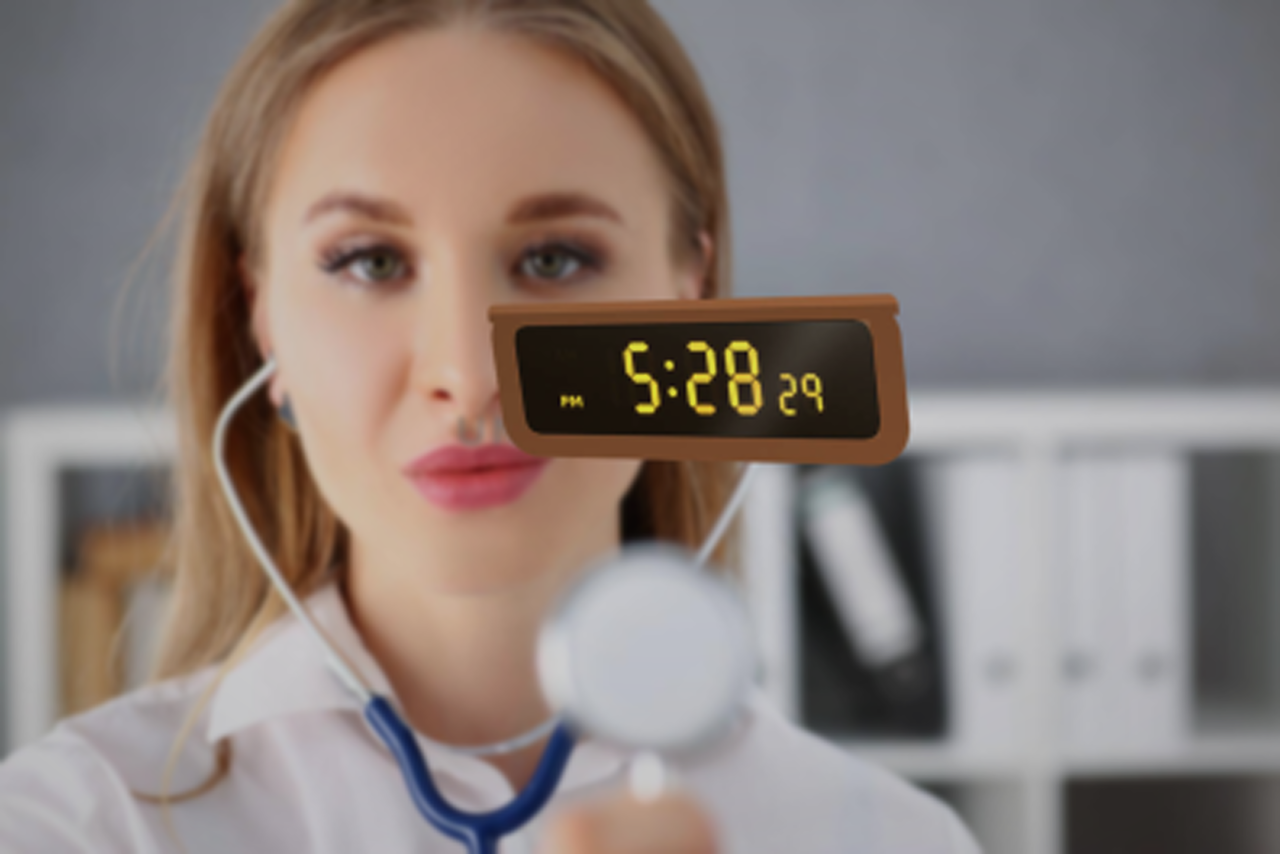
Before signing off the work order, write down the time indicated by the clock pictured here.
5:28:29
